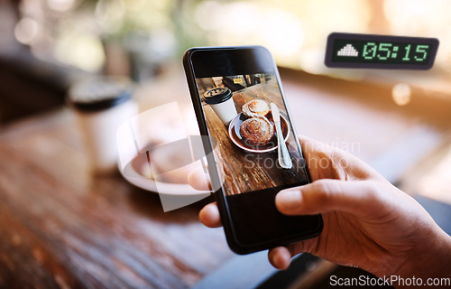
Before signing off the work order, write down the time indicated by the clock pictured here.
5:15
